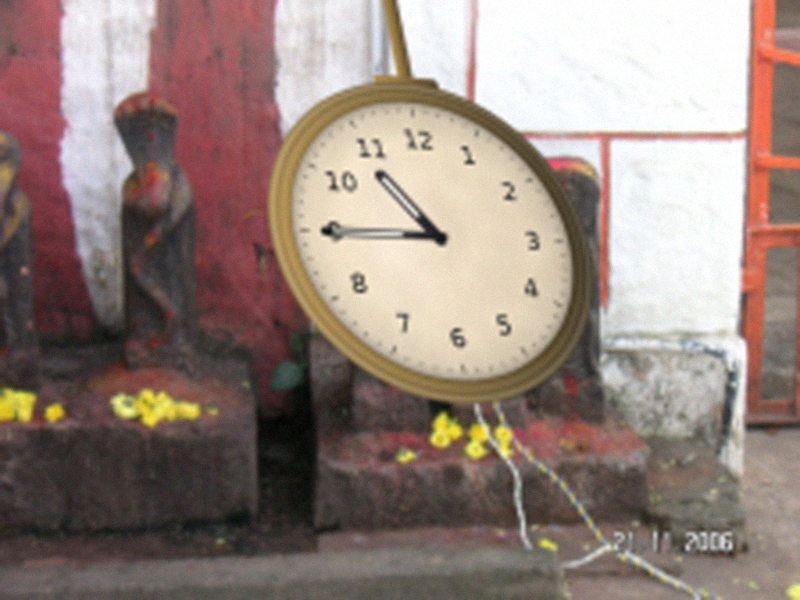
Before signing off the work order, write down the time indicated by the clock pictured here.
10:45
